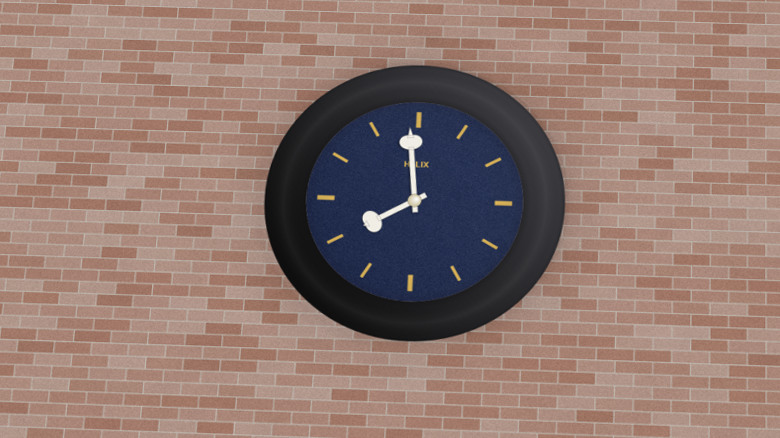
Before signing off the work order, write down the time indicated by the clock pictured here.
7:59
